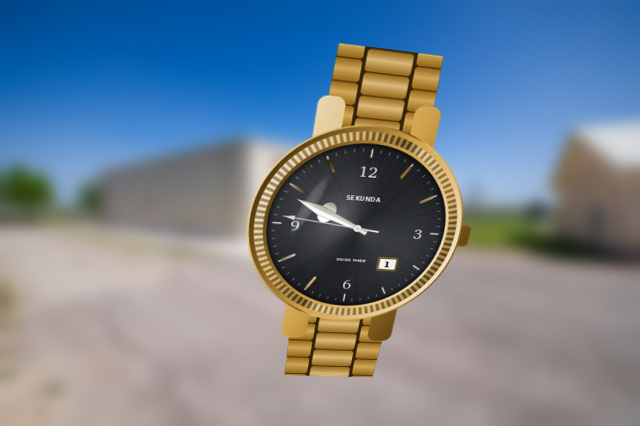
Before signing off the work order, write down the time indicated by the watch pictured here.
9:48:46
